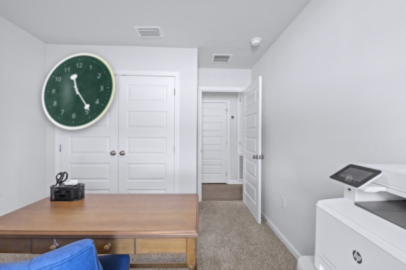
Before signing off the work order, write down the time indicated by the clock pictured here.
11:24
